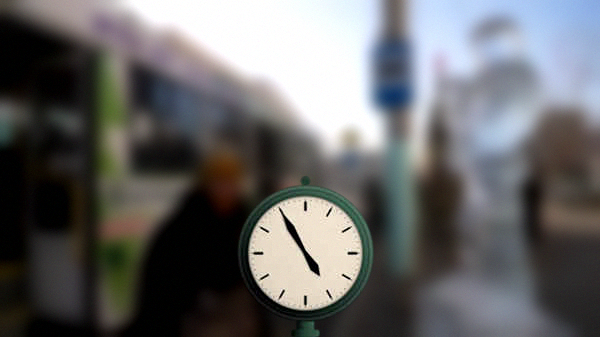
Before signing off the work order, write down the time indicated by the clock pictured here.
4:55
